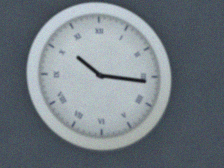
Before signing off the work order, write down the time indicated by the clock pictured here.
10:16
